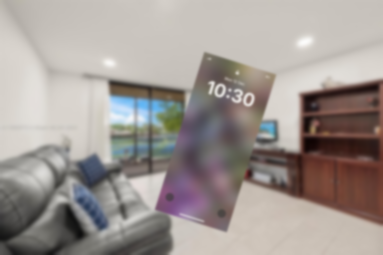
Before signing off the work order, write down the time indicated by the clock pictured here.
10:30
